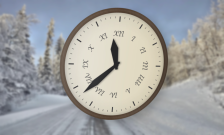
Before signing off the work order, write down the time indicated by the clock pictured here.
11:38
